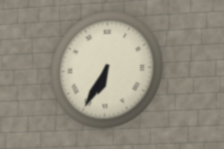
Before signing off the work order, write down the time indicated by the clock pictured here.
6:35
